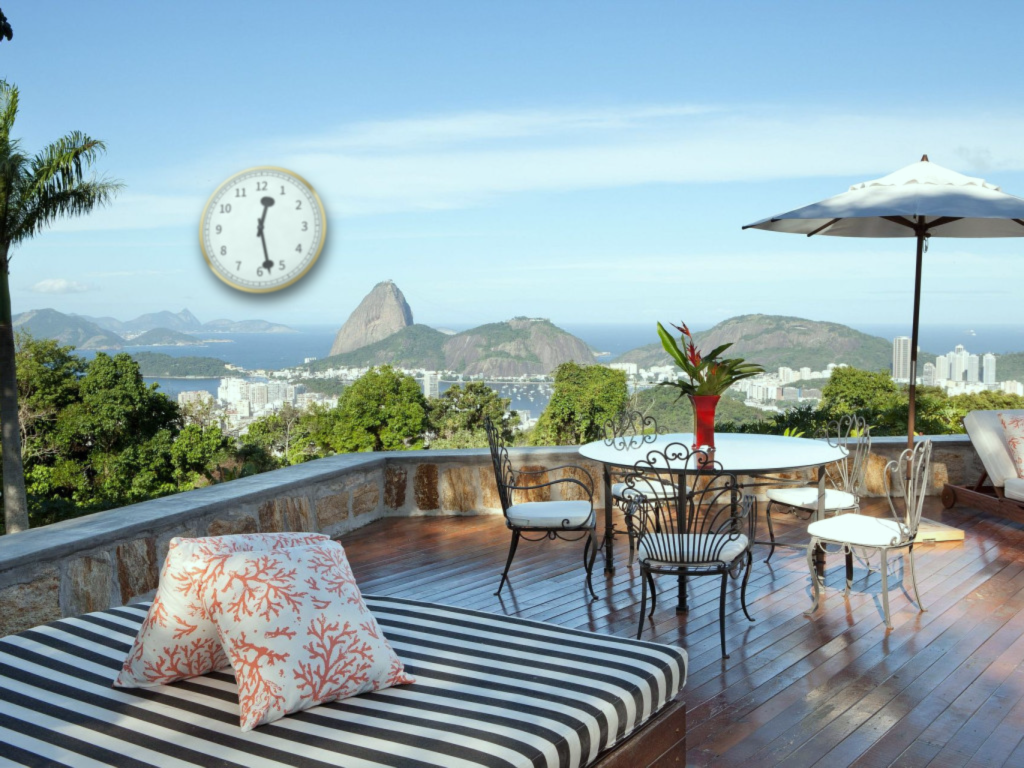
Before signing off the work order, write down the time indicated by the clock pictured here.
12:28
